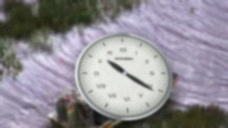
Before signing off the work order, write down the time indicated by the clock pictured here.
10:21
